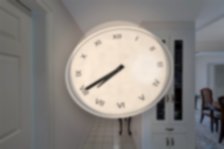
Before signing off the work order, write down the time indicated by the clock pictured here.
7:40
